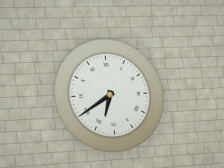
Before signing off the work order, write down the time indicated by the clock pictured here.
6:40
